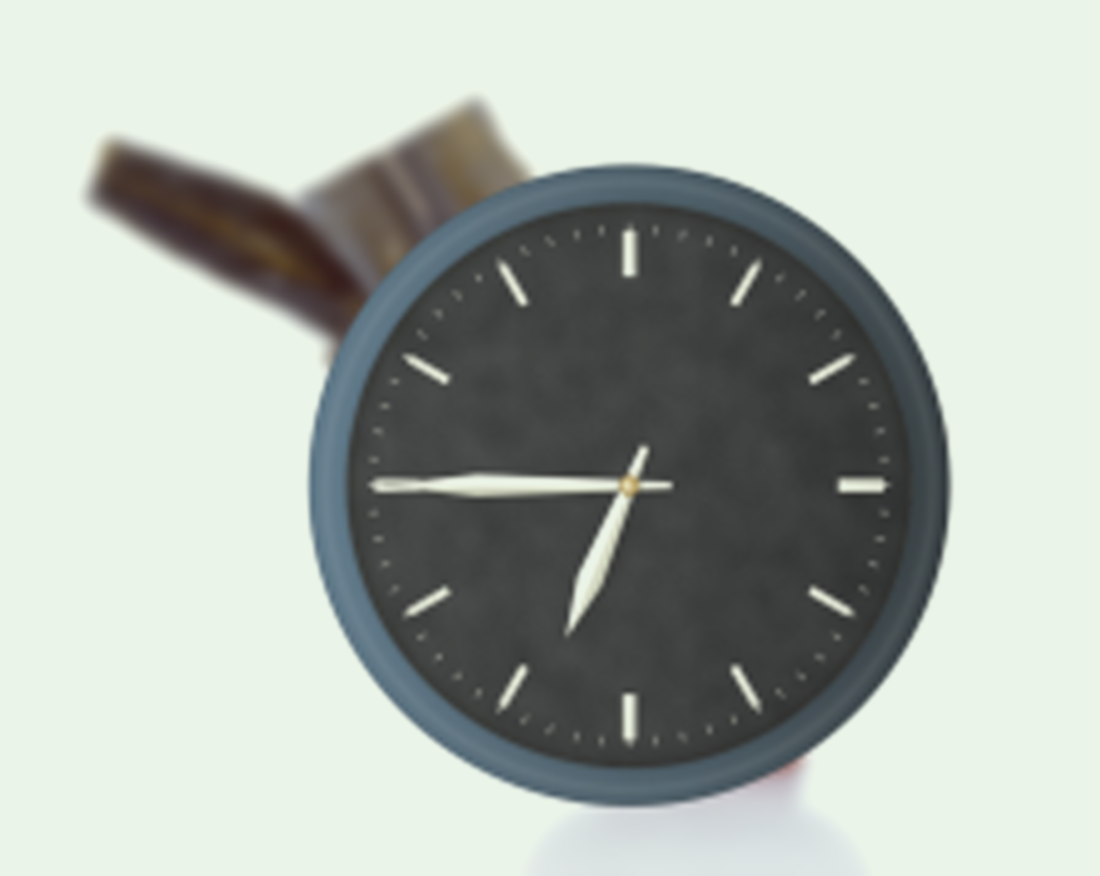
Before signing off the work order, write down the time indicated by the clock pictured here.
6:45
